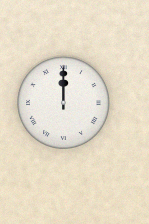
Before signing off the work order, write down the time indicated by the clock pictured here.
12:00
